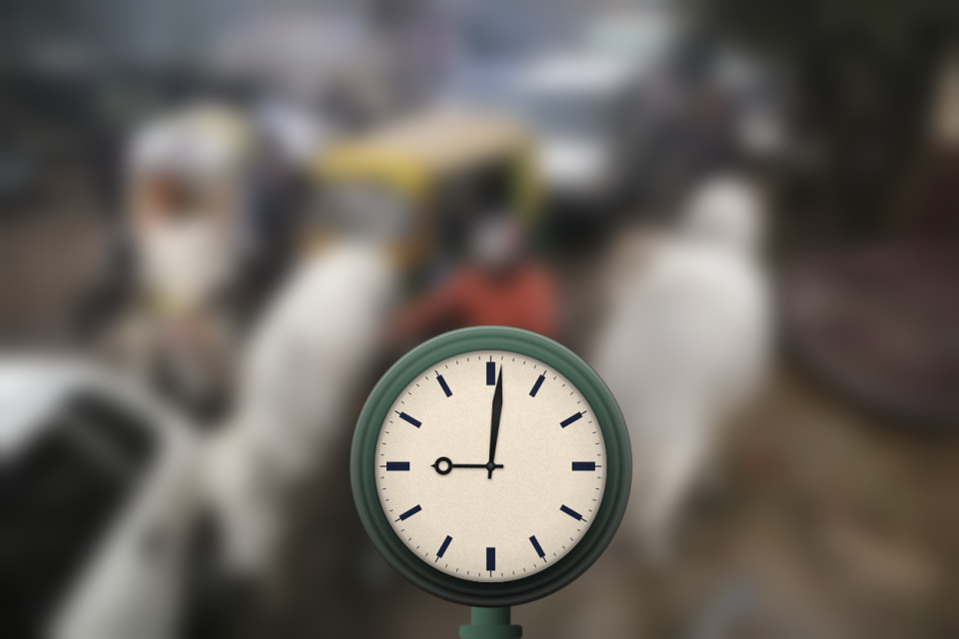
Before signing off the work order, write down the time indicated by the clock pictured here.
9:01
